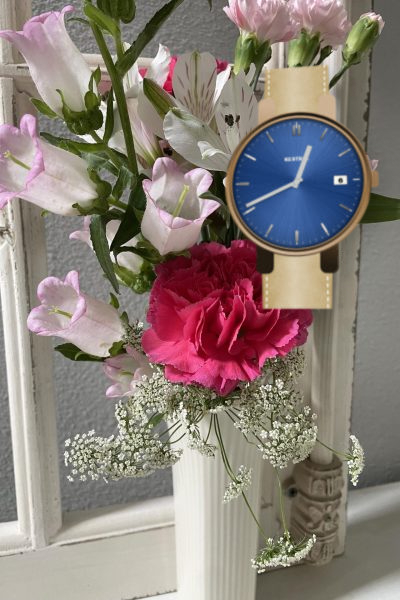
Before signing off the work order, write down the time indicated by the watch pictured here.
12:41
